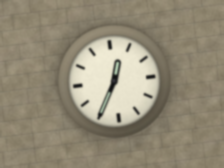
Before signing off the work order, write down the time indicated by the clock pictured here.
12:35
